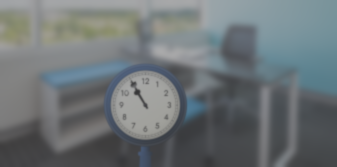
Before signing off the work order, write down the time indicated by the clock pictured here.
10:55
